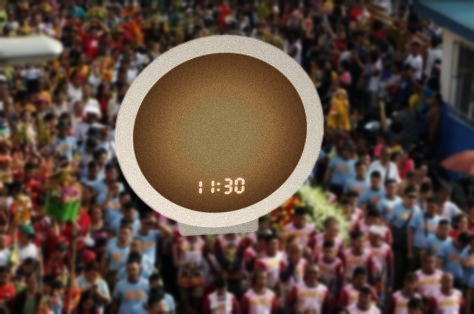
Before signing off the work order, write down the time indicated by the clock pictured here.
11:30
